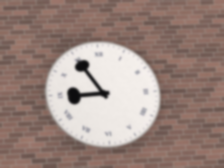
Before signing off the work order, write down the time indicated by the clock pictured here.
8:55
